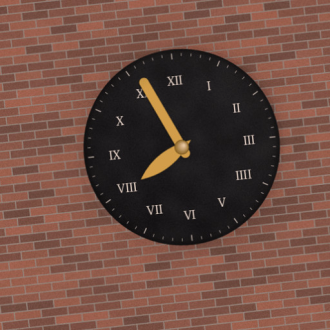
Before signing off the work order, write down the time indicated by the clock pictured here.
7:56
